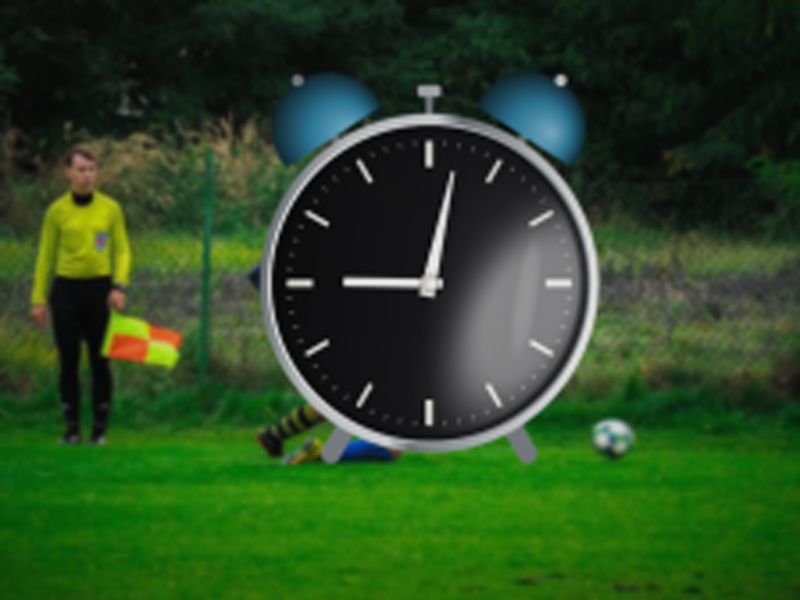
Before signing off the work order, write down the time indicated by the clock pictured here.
9:02
